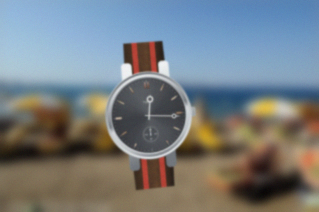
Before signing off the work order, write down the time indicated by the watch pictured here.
12:16
